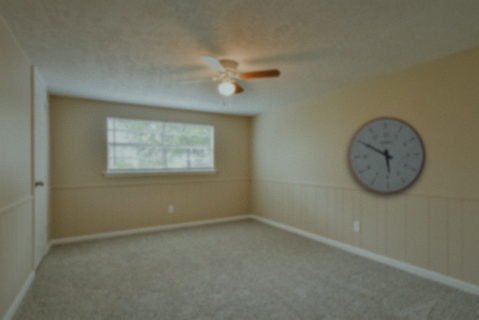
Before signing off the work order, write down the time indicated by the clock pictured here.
5:50
